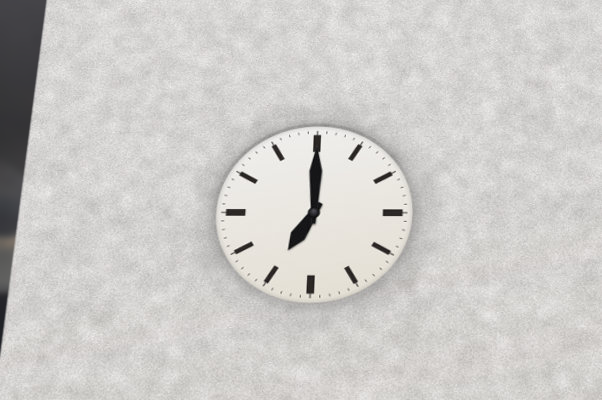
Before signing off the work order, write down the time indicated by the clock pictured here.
7:00
